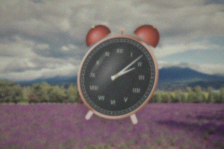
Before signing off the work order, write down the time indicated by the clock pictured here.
2:08
